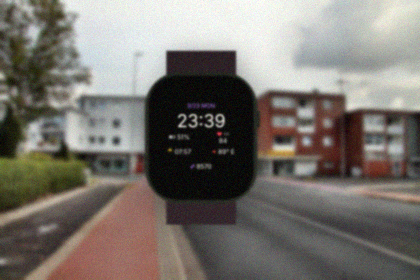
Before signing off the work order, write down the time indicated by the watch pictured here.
23:39
